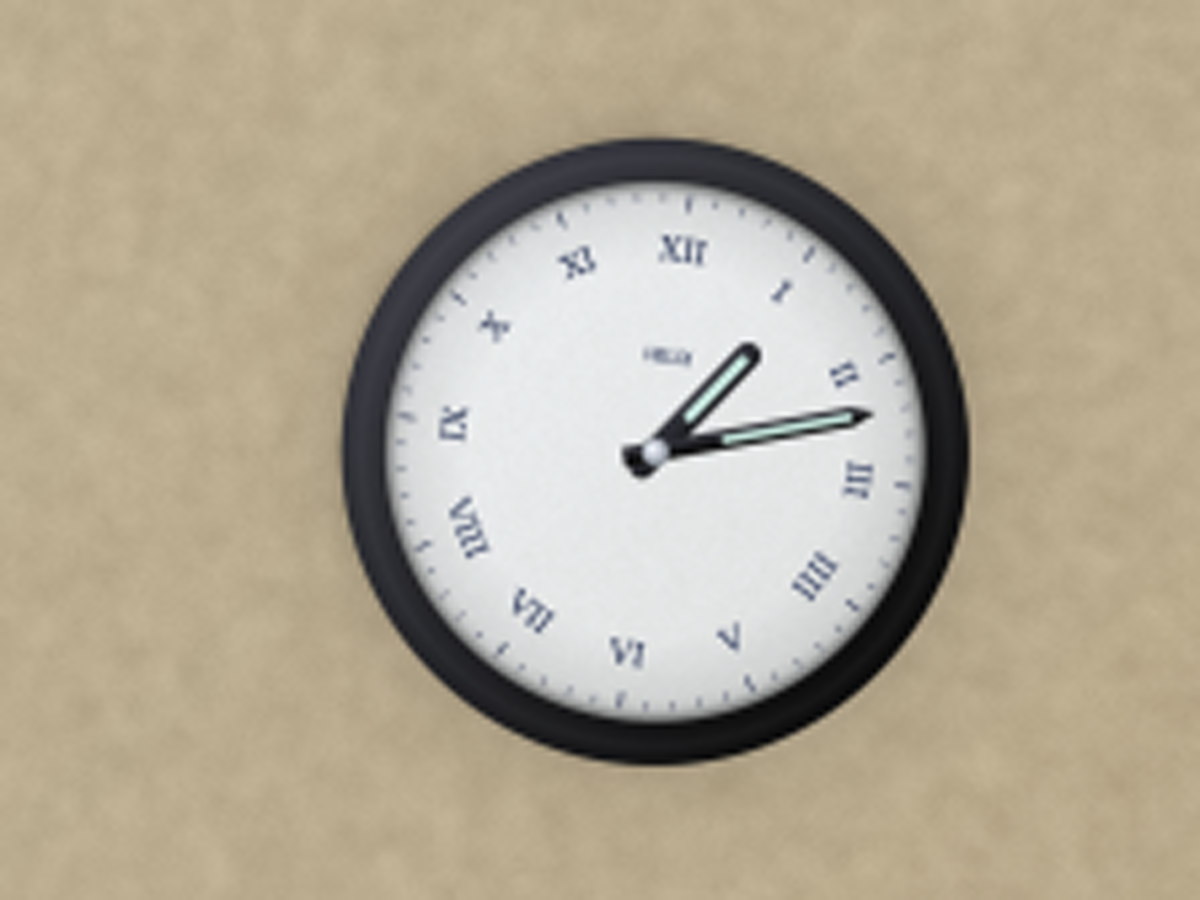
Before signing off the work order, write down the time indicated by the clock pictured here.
1:12
